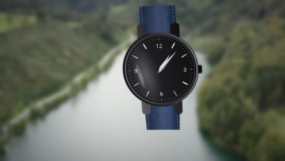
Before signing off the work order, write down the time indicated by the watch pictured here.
1:07
